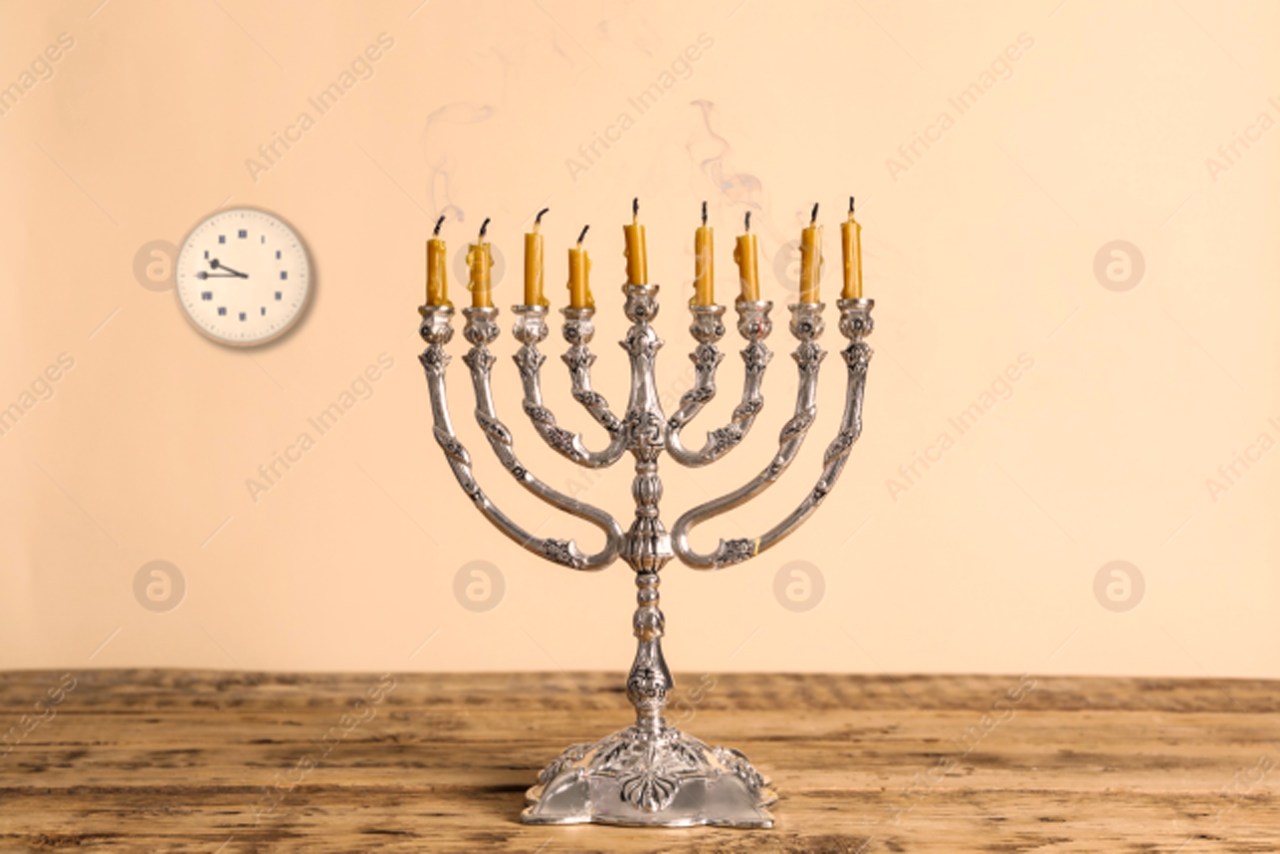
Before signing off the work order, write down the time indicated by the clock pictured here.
9:45
